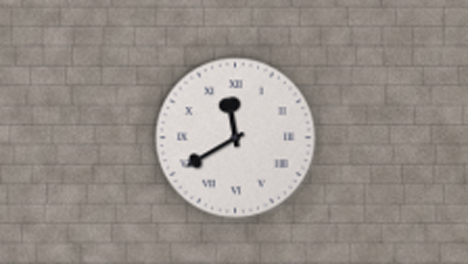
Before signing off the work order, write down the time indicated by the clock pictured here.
11:40
